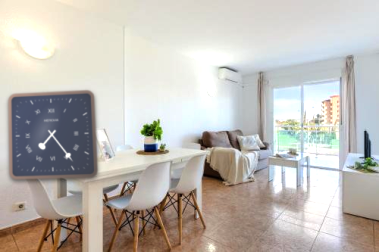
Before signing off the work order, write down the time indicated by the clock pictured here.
7:24
